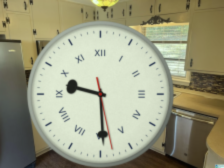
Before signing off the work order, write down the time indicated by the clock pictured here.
9:29:28
